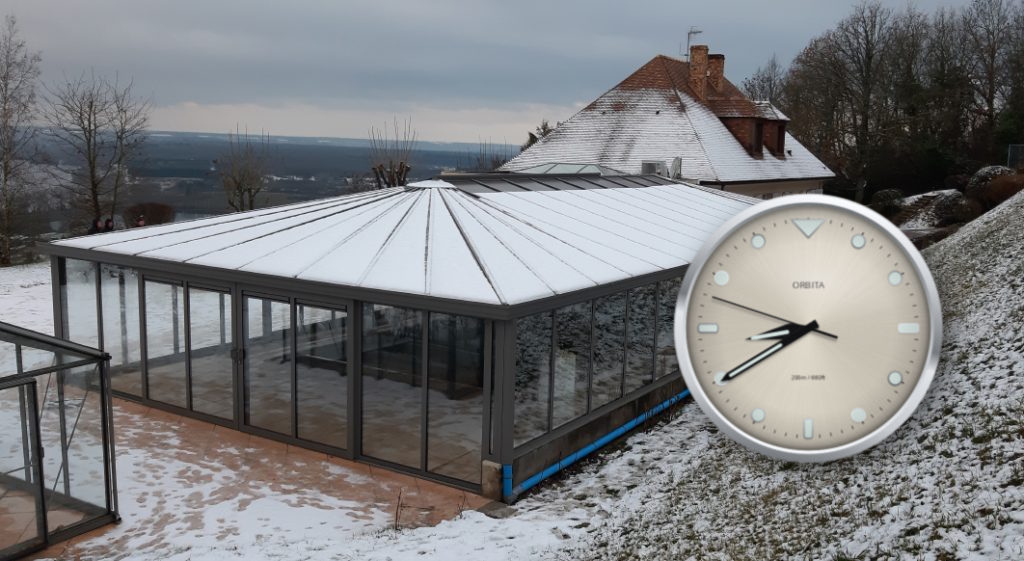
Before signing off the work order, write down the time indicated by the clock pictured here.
8:39:48
